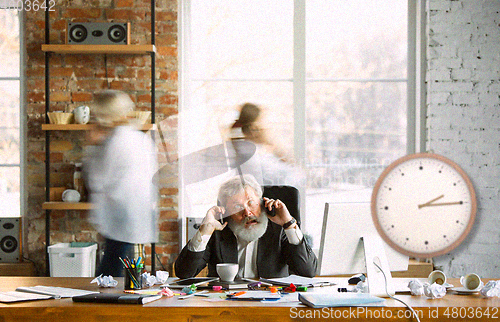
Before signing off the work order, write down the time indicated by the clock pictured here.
2:15
